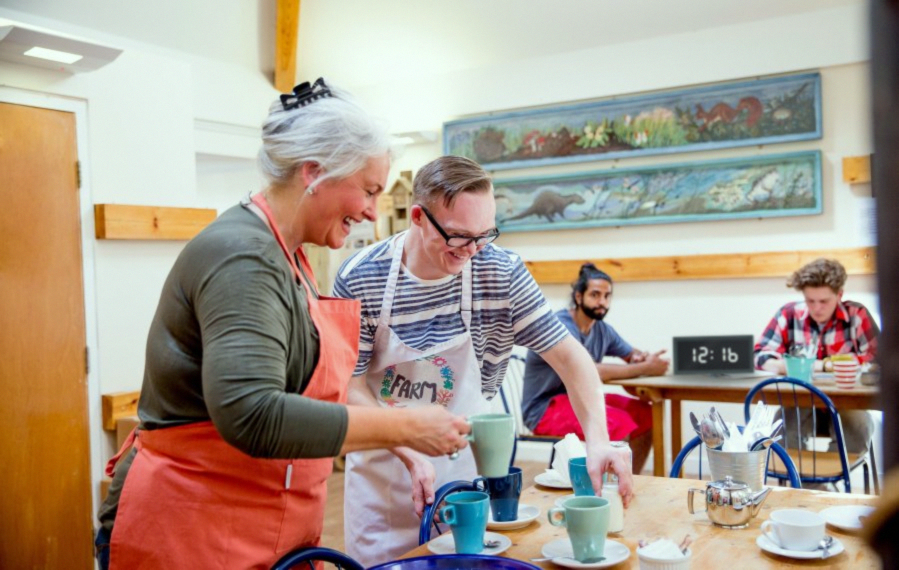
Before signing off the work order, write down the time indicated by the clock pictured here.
12:16
